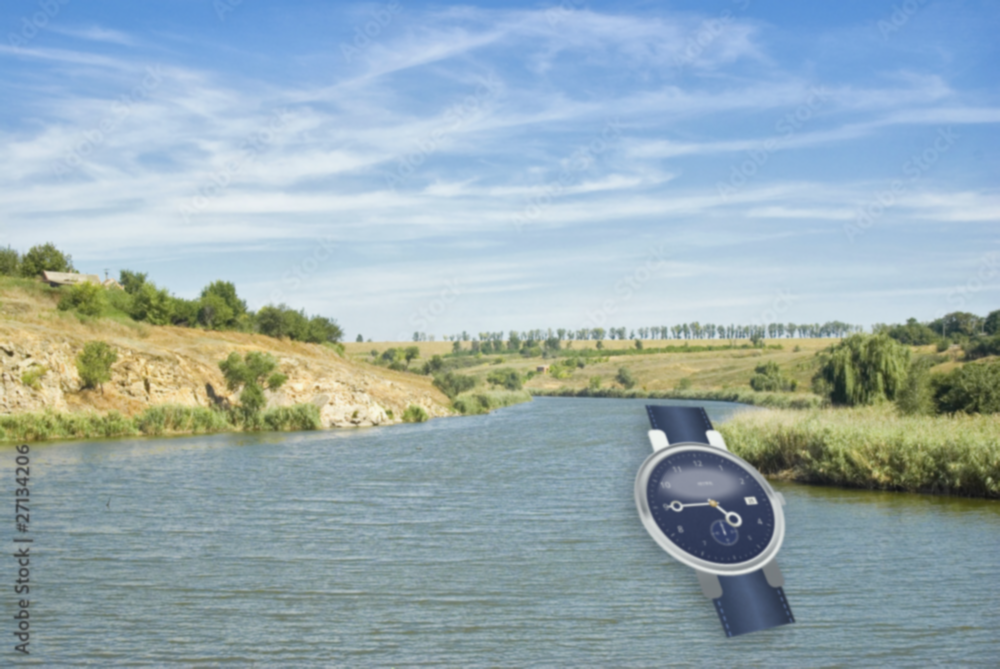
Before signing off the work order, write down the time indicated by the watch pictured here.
4:45
